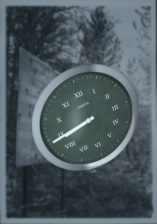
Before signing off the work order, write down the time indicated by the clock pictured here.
8:44
